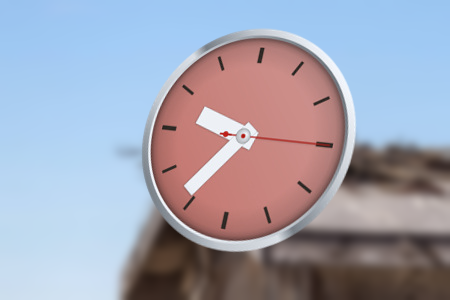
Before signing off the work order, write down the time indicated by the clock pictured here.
9:36:15
